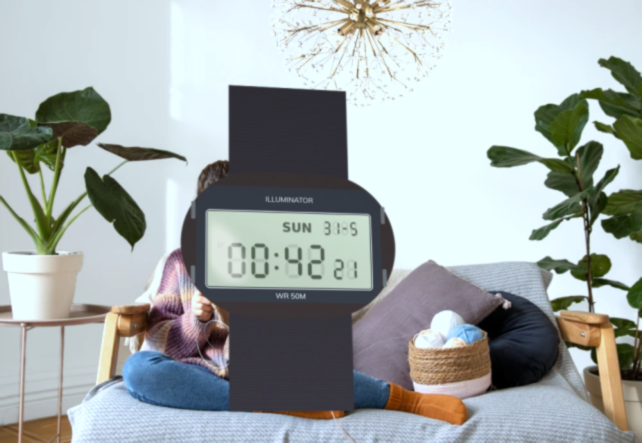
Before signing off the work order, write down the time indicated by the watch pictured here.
0:42:21
